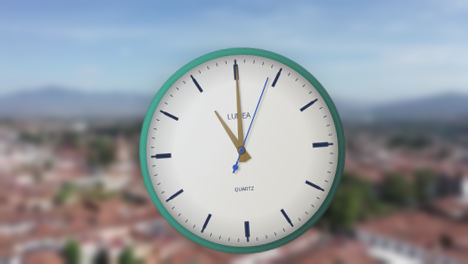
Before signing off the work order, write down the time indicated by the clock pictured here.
11:00:04
